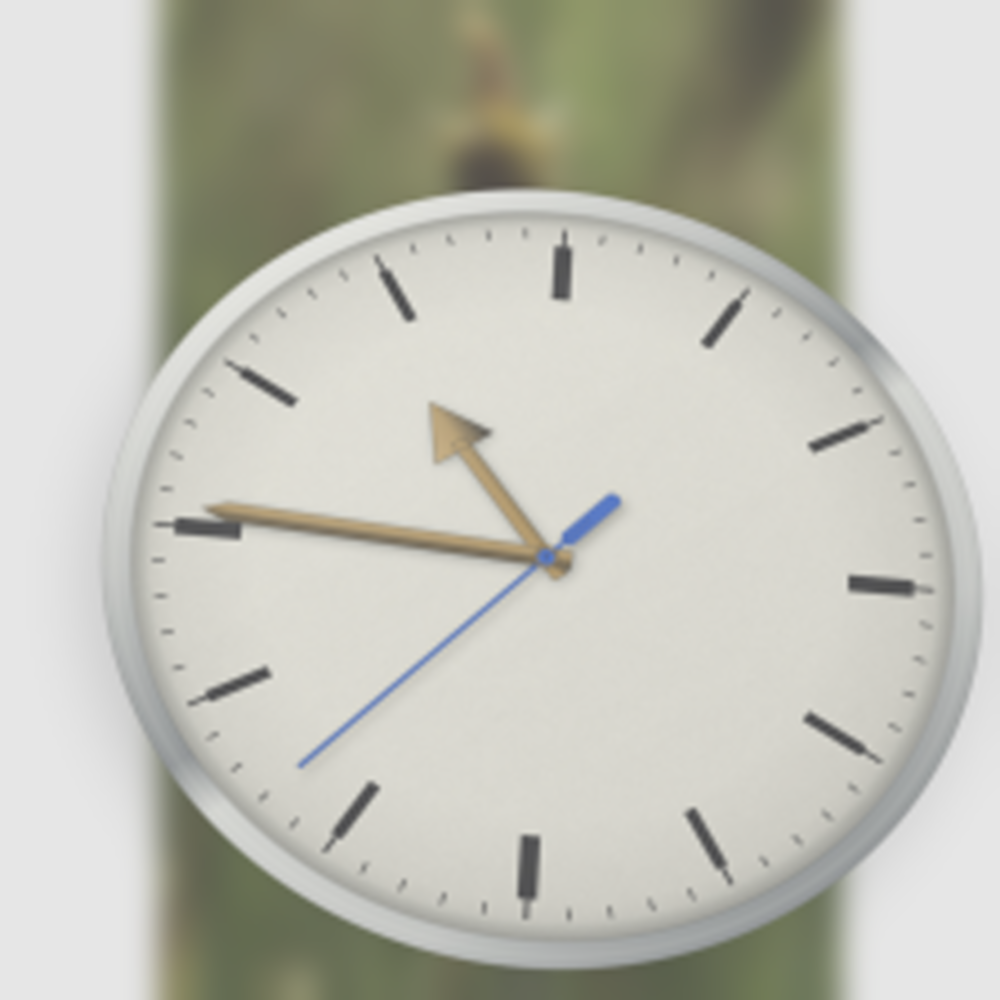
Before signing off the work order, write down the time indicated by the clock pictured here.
10:45:37
